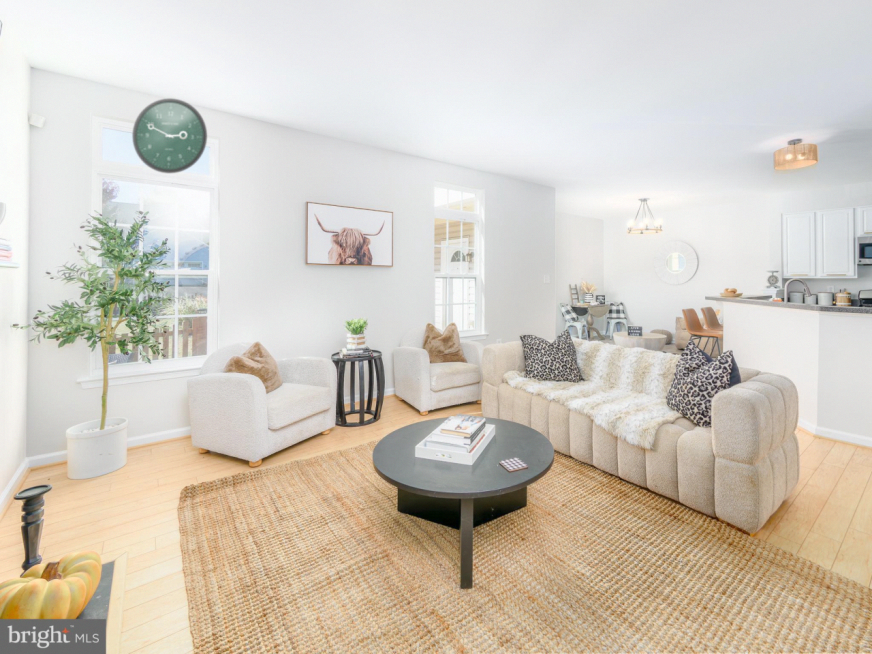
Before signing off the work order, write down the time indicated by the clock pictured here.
2:49
